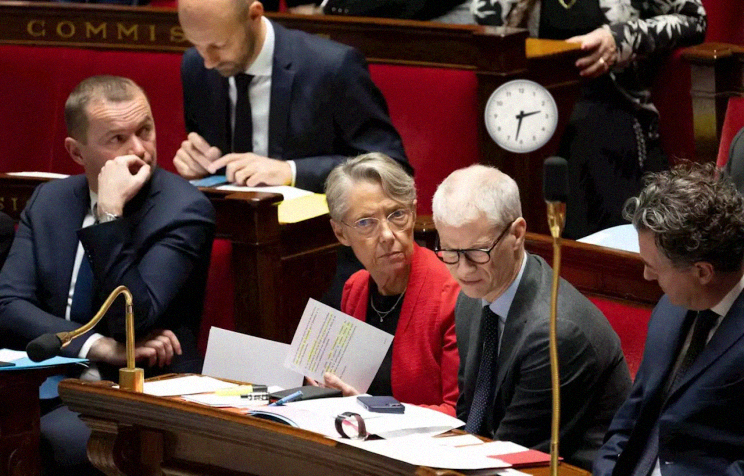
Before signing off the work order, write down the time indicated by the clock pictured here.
2:32
